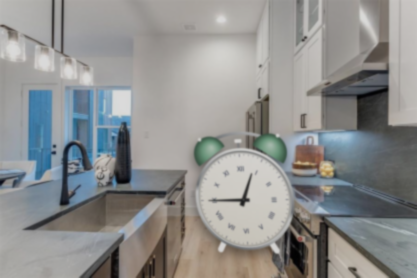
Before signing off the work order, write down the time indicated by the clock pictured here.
12:45
